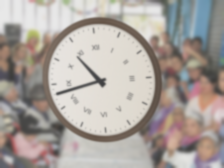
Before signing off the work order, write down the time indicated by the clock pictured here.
10:43
